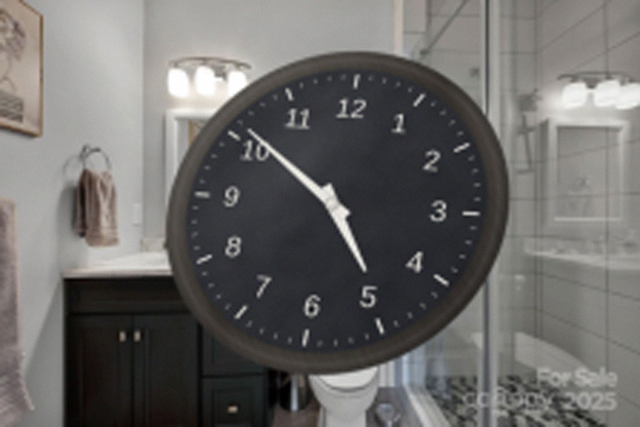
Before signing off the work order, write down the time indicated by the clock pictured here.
4:51
